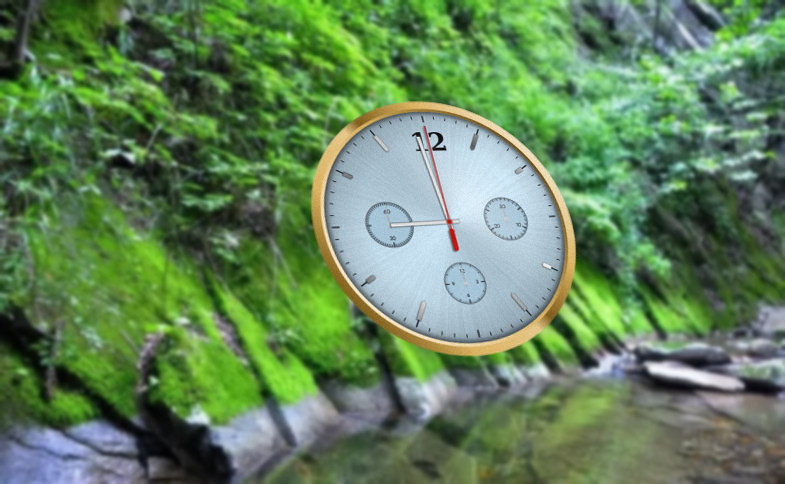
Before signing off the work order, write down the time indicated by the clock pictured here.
8:59
